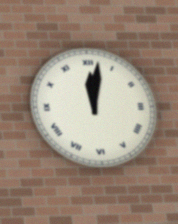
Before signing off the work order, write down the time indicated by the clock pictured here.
12:02
